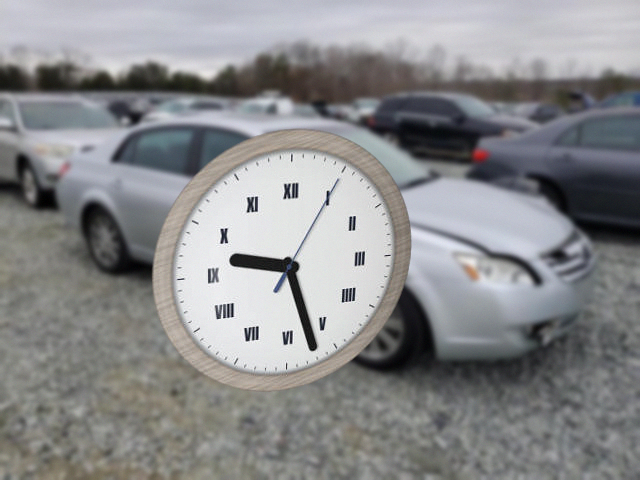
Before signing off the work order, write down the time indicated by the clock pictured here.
9:27:05
